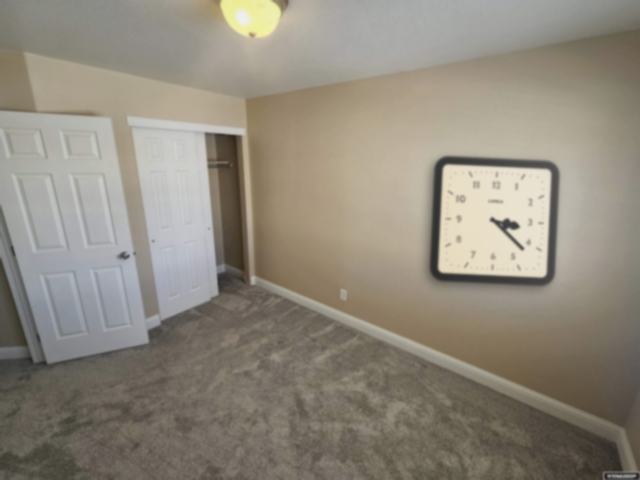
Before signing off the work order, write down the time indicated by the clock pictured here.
3:22
